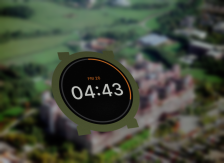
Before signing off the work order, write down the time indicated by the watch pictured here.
4:43
